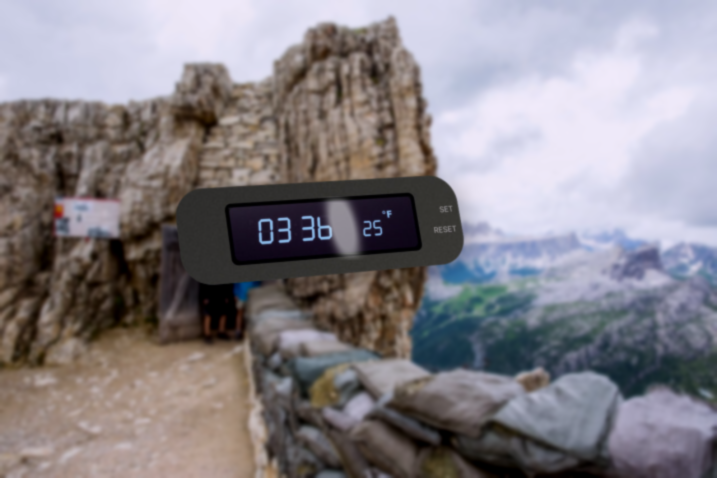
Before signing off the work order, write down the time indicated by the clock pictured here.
3:36
